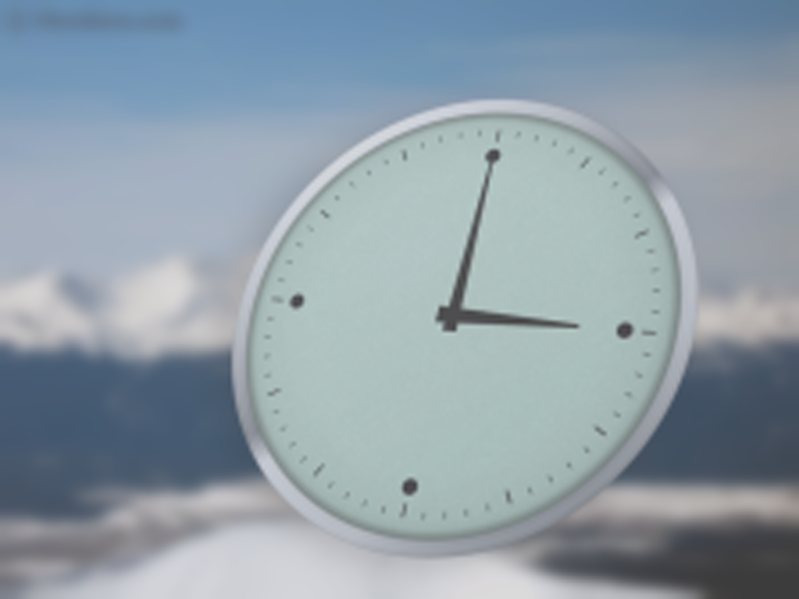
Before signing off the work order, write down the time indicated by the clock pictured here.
3:00
